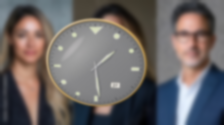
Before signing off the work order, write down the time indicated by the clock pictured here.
1:29
